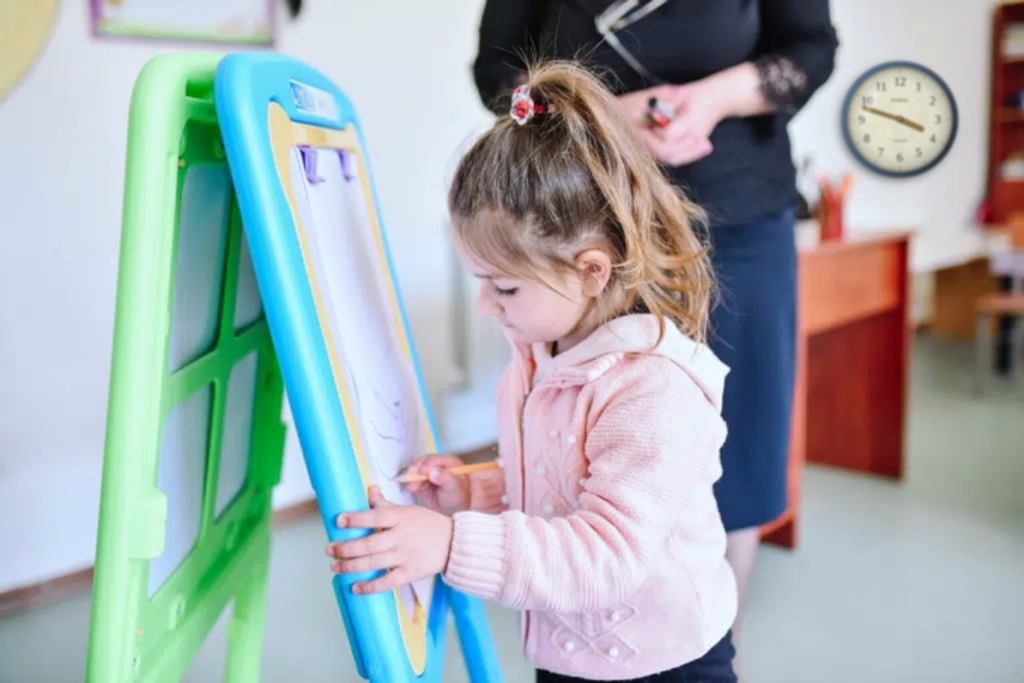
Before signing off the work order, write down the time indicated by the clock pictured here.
3:48
